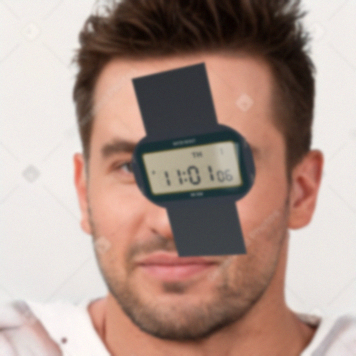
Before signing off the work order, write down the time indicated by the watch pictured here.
11:01
